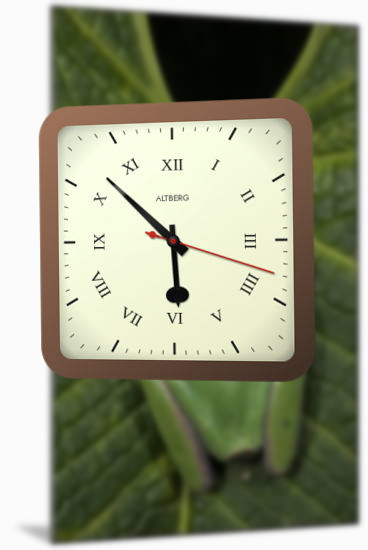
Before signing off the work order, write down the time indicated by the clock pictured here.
5:52:18
